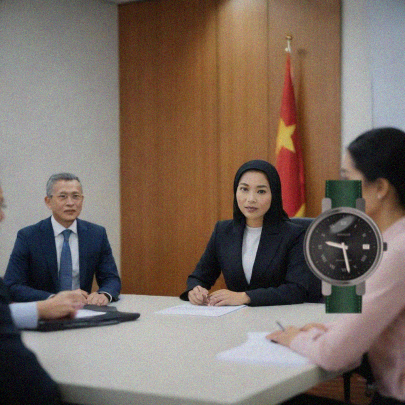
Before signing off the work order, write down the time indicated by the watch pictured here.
9:28
